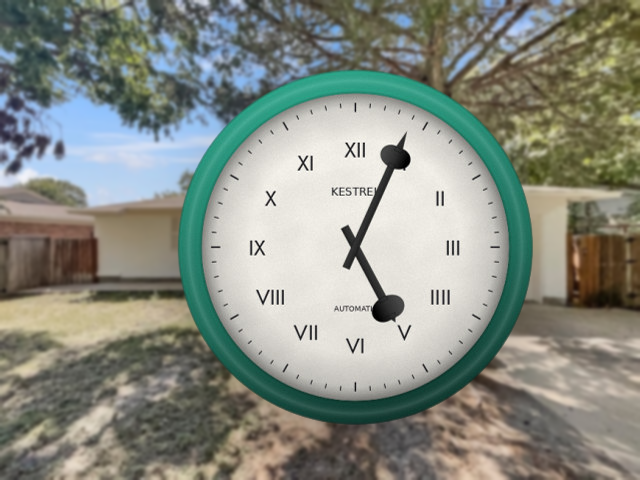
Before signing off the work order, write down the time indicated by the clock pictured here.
5:04
